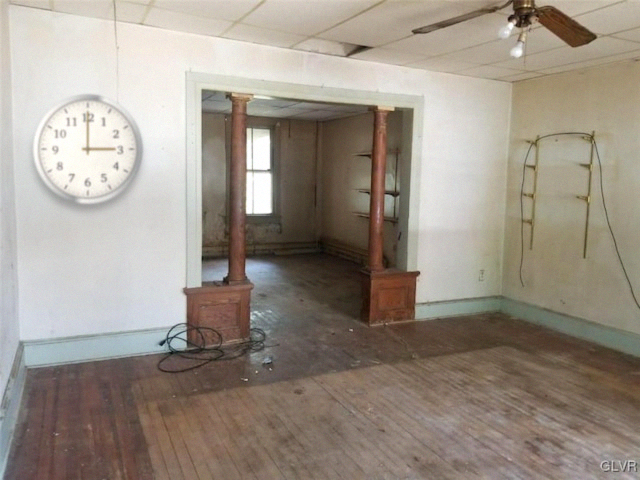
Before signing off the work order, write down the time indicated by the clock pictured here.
3:00
